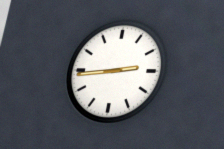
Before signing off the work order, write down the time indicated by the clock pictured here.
2:44
